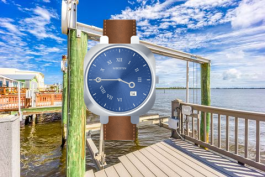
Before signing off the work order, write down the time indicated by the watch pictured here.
3:45
